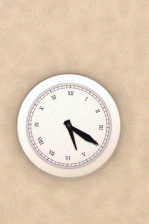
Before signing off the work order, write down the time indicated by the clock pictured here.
5:20
